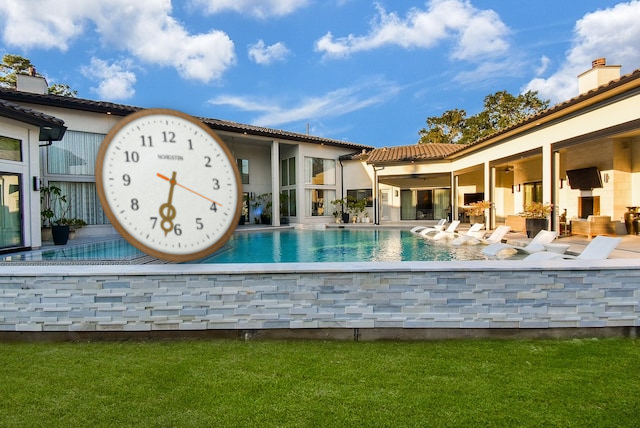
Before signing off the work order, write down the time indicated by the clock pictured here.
6:32:19
